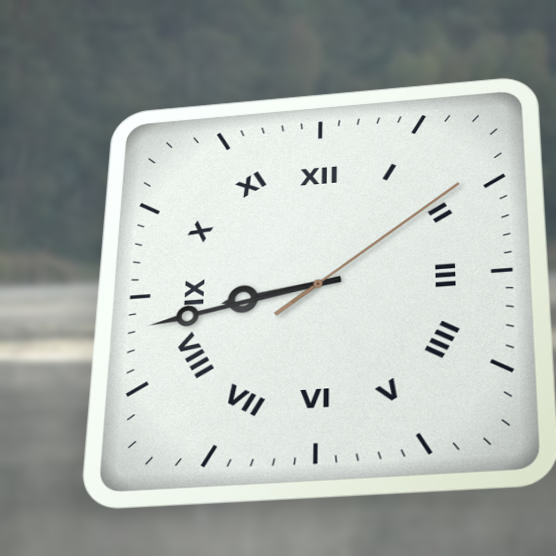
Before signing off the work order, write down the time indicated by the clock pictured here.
8:43:09
